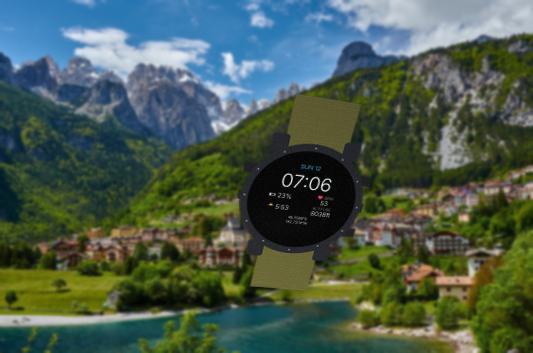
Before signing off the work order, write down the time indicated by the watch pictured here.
7:06
